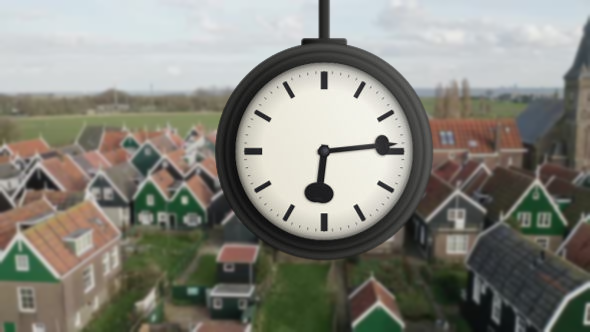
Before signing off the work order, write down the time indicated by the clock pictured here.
6:14
